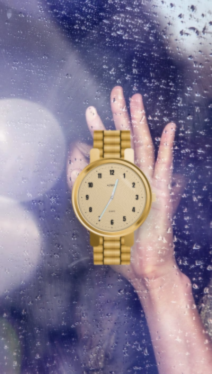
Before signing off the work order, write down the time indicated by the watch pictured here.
12:35
